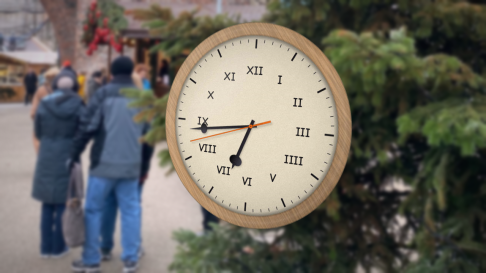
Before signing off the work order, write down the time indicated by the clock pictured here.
6:43:42
